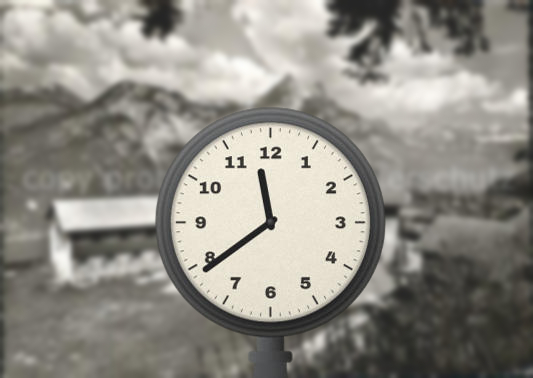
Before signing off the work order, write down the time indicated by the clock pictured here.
11:39
